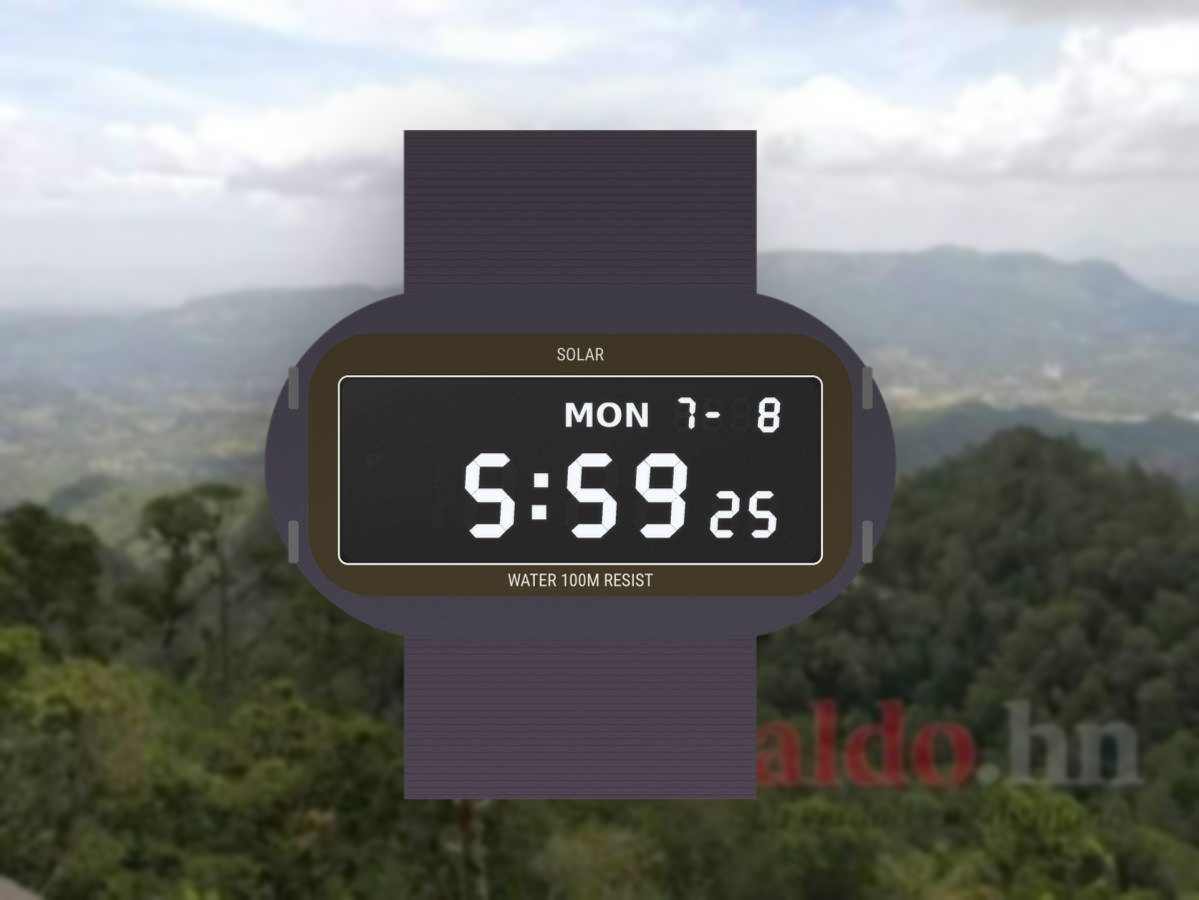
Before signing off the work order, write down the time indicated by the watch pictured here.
5:59:25
